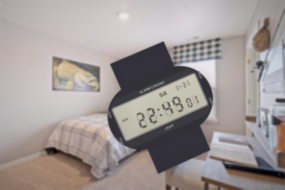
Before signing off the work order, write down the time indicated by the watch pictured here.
22:49:01
